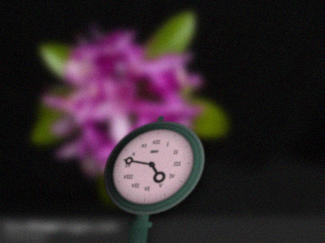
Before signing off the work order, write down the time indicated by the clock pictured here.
4:47
